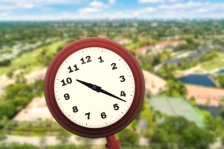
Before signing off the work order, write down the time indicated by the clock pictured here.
10:22
